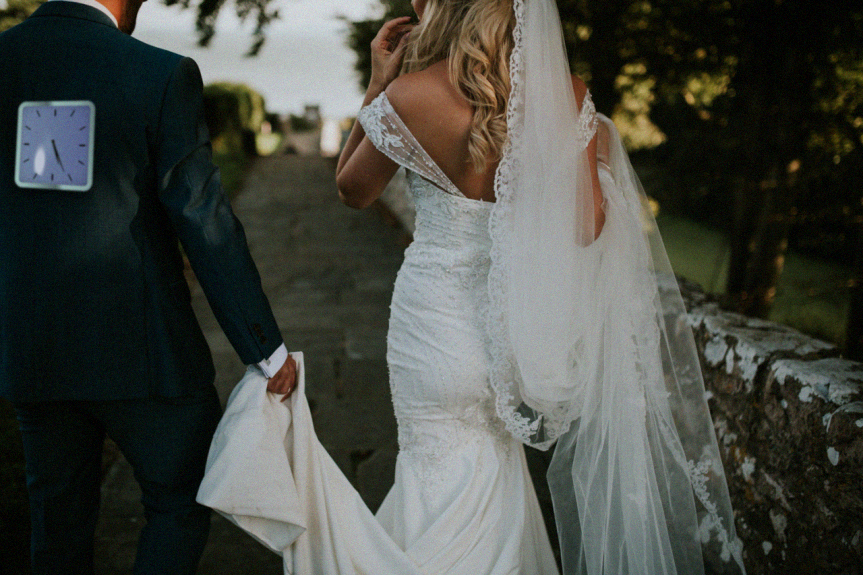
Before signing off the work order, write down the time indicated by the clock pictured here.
5:26
